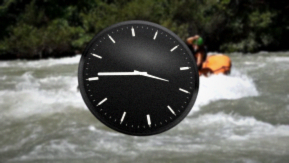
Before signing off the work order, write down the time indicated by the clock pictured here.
3:46
